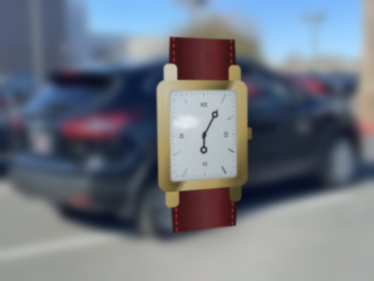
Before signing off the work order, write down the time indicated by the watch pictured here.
6:05
